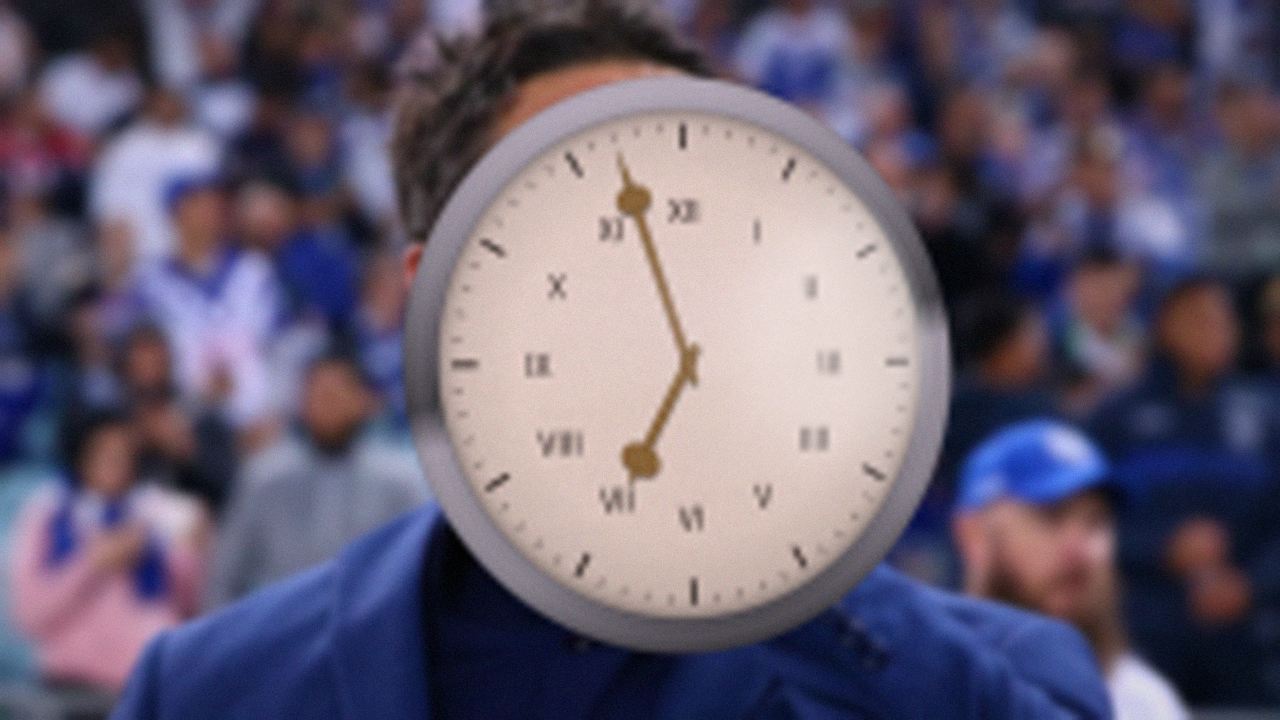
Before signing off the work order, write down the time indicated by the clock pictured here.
6:57
